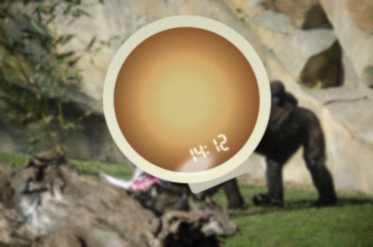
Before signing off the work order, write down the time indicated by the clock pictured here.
14:12
